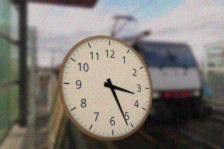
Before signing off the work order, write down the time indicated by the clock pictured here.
3:26
